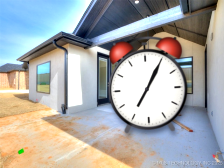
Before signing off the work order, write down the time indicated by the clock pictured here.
7:05
